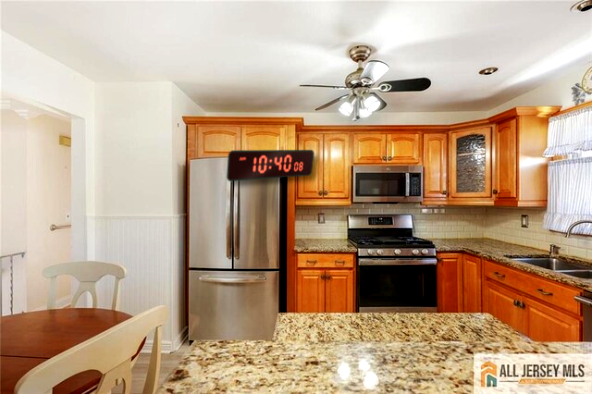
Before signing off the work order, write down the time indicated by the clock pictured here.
10:40:08
